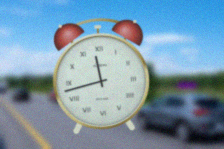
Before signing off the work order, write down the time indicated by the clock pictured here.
11:43
